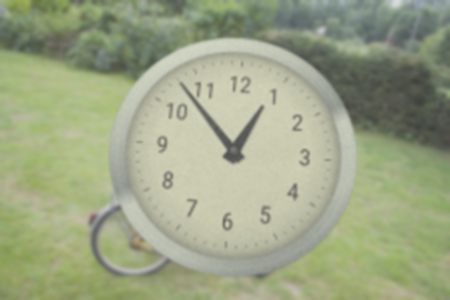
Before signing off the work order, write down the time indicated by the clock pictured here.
12:53
